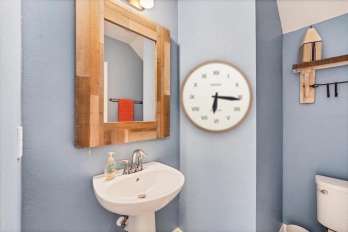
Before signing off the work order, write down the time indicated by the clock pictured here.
6:16
